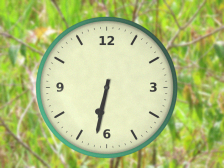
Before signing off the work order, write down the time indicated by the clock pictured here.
6:32
